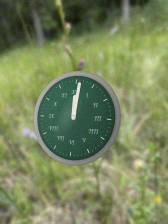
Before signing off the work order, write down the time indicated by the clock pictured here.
12:01
